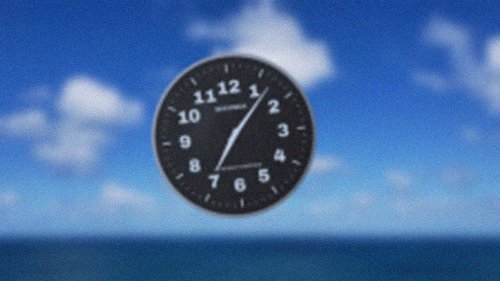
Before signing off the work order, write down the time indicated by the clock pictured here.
7:07
